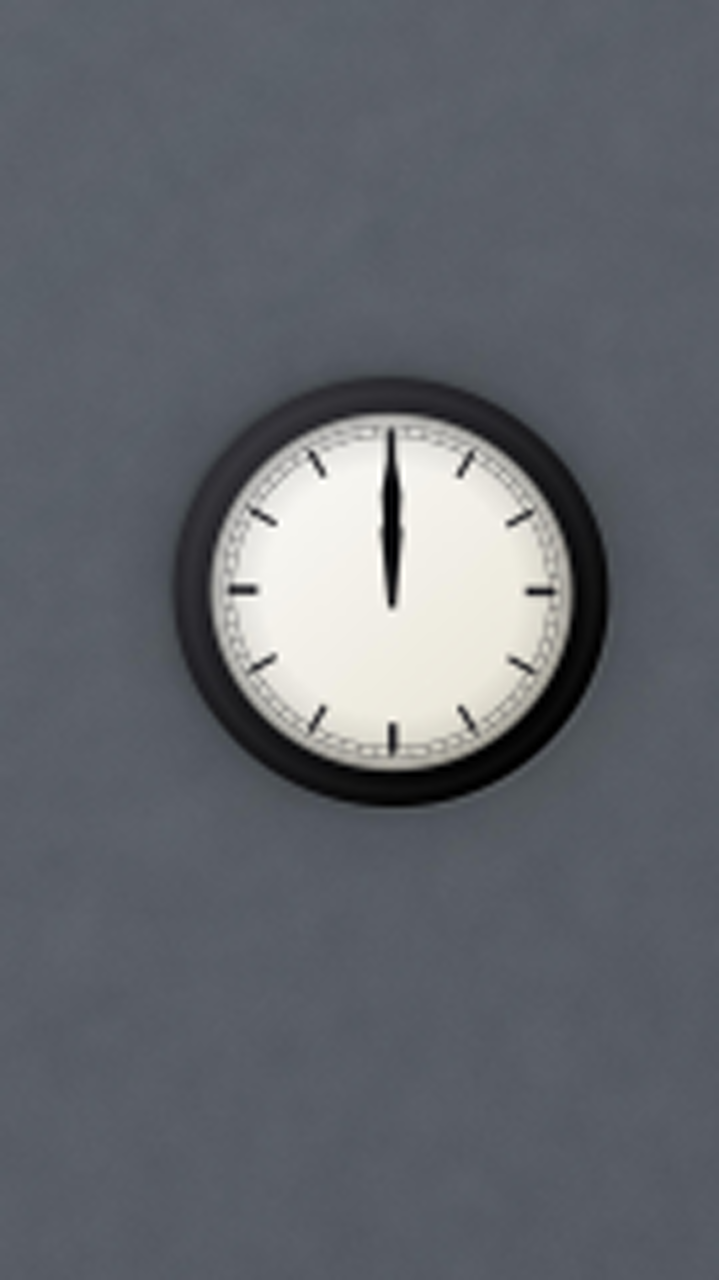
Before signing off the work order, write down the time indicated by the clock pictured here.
12:00
